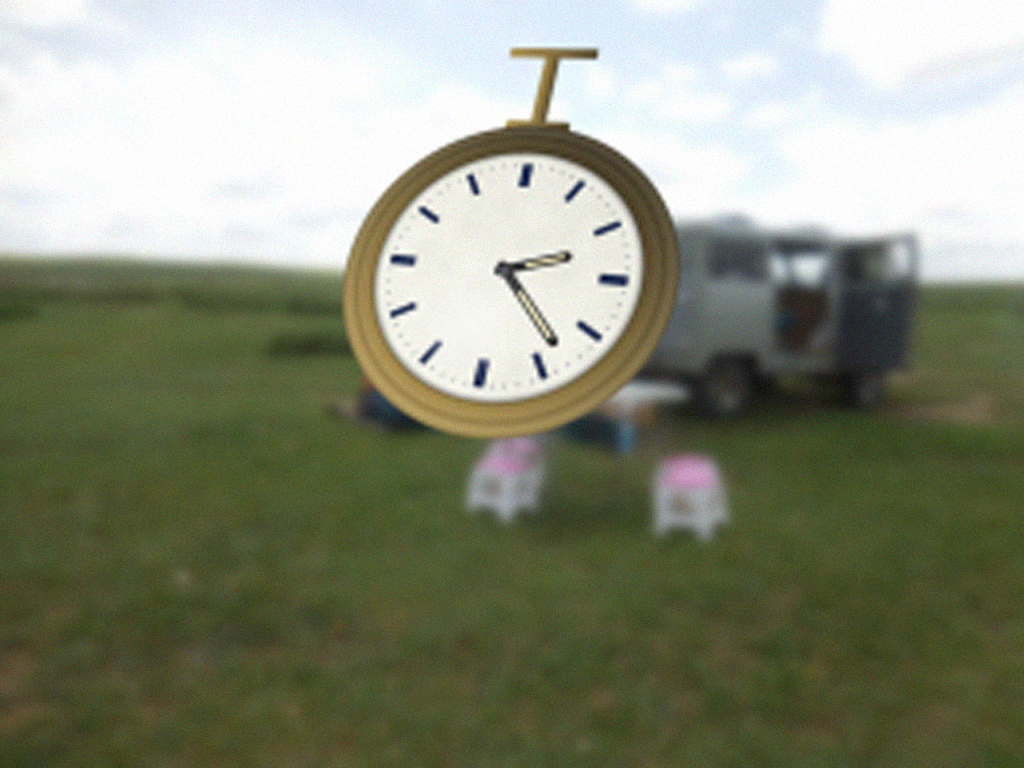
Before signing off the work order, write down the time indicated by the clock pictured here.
2:23
